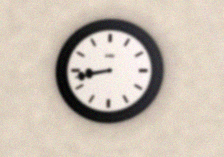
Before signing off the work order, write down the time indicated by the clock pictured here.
8:43
